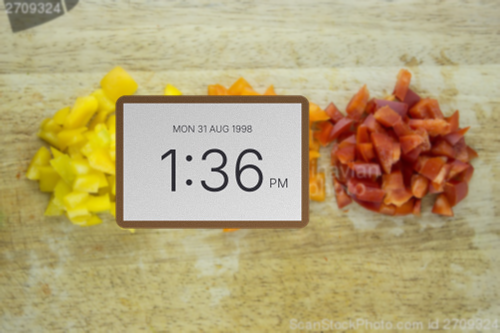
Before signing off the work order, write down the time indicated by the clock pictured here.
1:36
